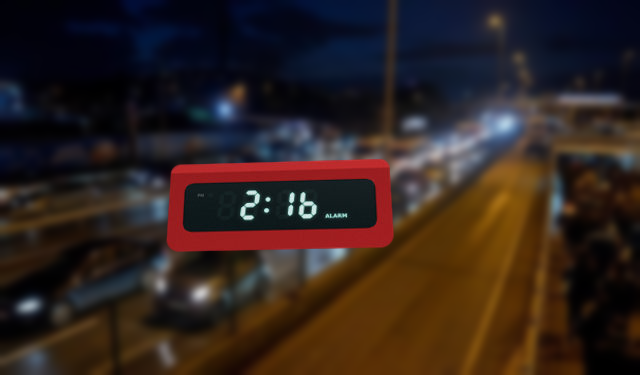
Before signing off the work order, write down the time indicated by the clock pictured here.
2:16
